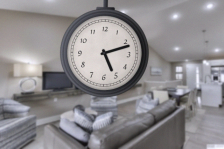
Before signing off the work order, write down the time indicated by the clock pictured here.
5:12
